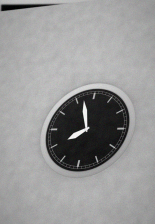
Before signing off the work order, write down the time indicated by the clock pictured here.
7:57
